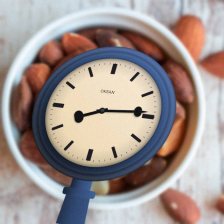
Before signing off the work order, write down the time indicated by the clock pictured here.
8:14
